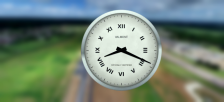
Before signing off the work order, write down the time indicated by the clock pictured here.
8:19
